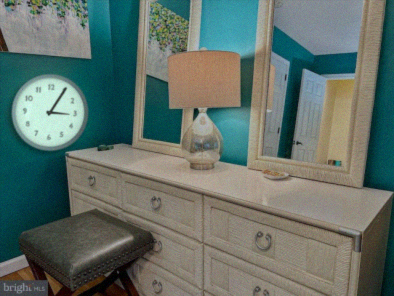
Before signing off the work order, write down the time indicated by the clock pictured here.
3:05
